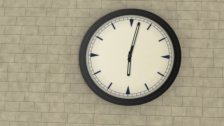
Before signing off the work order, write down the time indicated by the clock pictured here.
6:02
